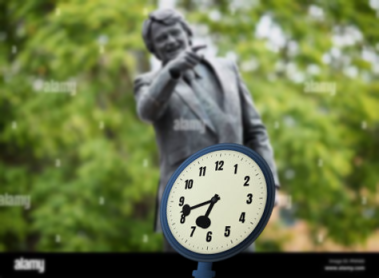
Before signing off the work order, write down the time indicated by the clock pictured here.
6:42
